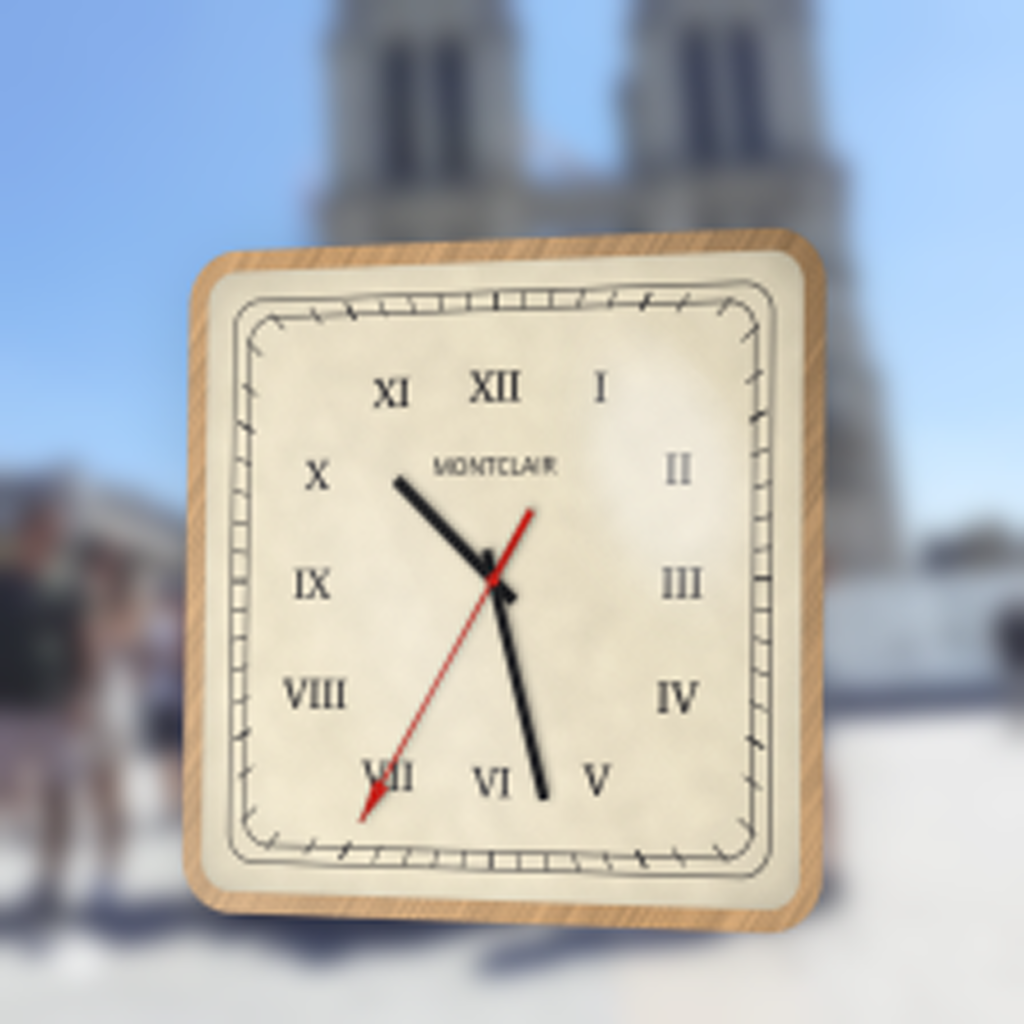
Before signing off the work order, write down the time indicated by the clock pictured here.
10:27:35
